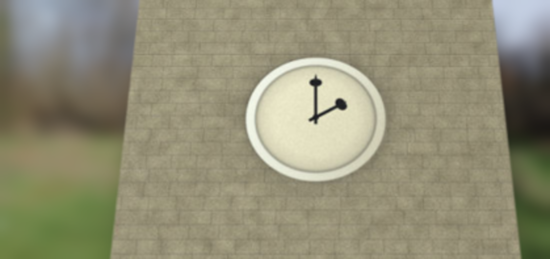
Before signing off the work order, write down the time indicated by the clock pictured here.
2:00
